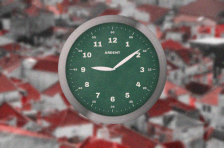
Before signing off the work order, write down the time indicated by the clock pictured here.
9:09
